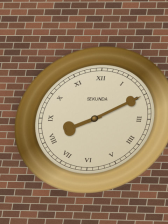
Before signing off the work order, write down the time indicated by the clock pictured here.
8:10
